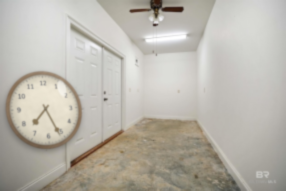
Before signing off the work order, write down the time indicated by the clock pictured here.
7:26
